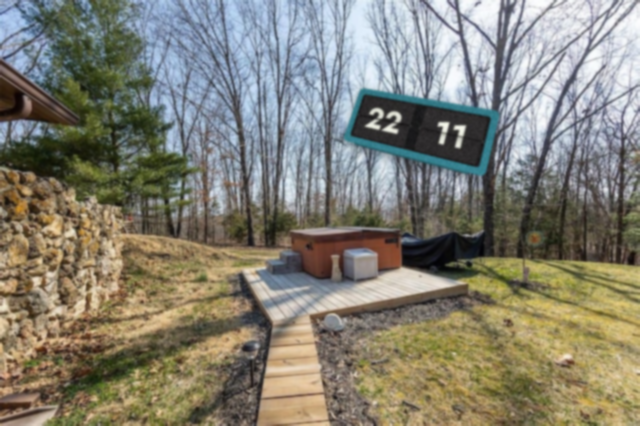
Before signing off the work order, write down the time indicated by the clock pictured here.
22:11
